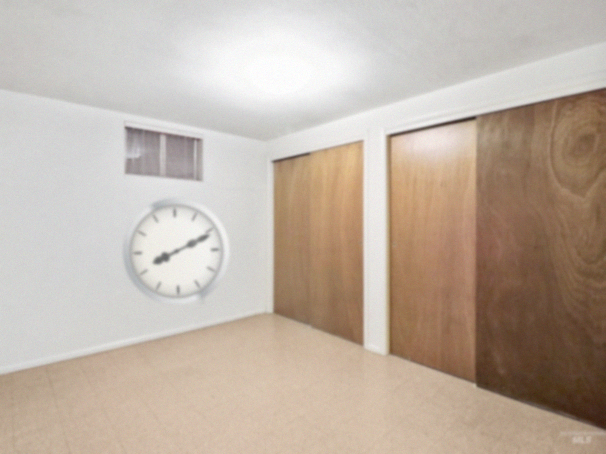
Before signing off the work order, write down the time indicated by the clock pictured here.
8:11
